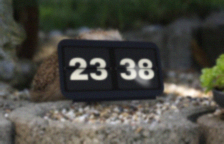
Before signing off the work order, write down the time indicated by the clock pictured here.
23:38
